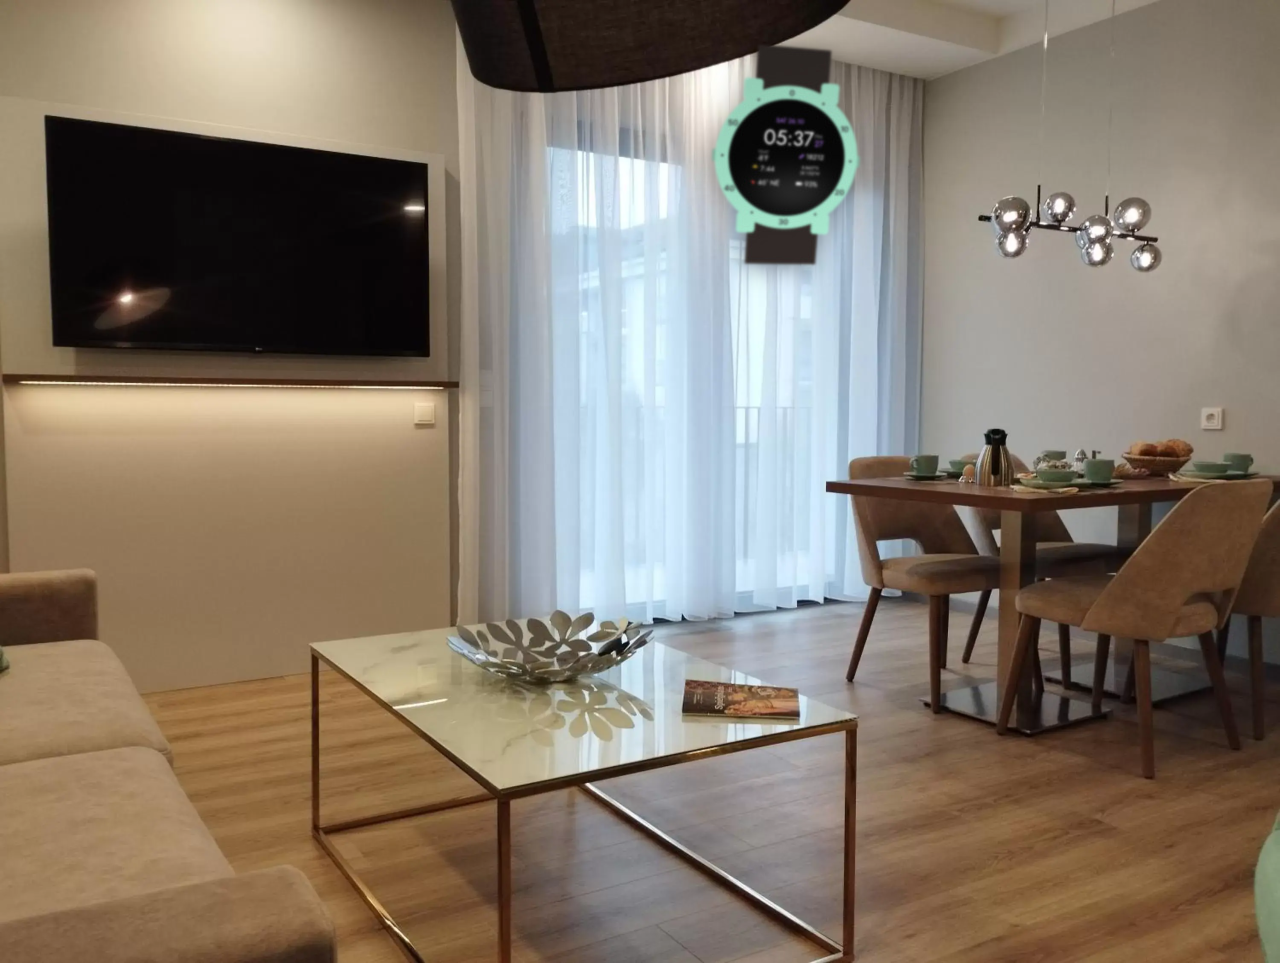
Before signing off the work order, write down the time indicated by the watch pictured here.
5:37
